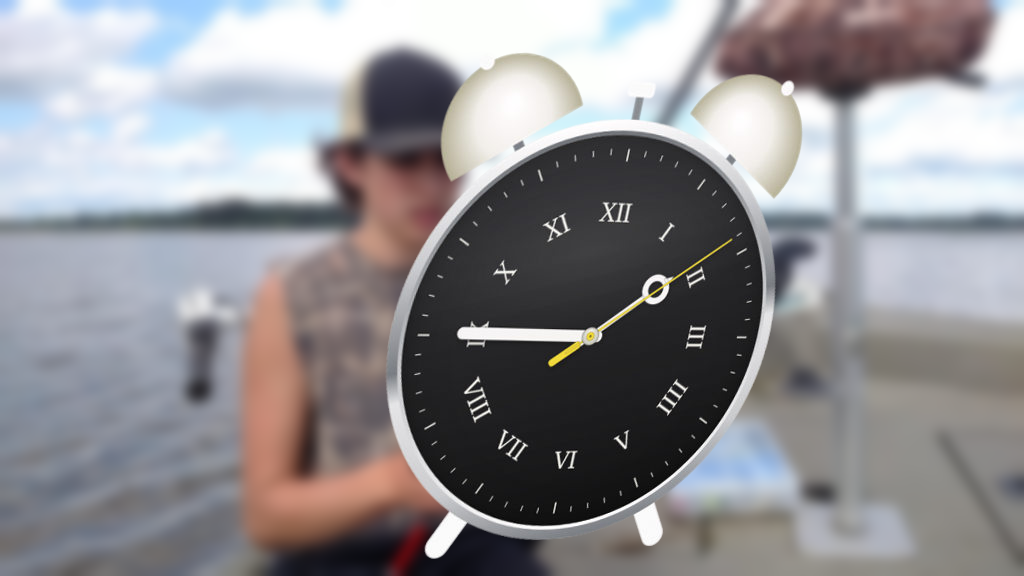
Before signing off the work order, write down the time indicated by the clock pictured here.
1:45:09
